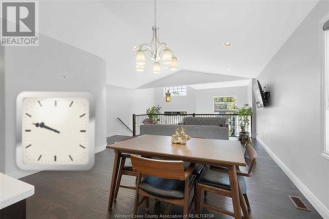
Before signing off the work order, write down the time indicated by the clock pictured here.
9:48
